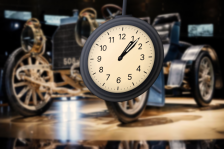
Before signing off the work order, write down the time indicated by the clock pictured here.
1:07
